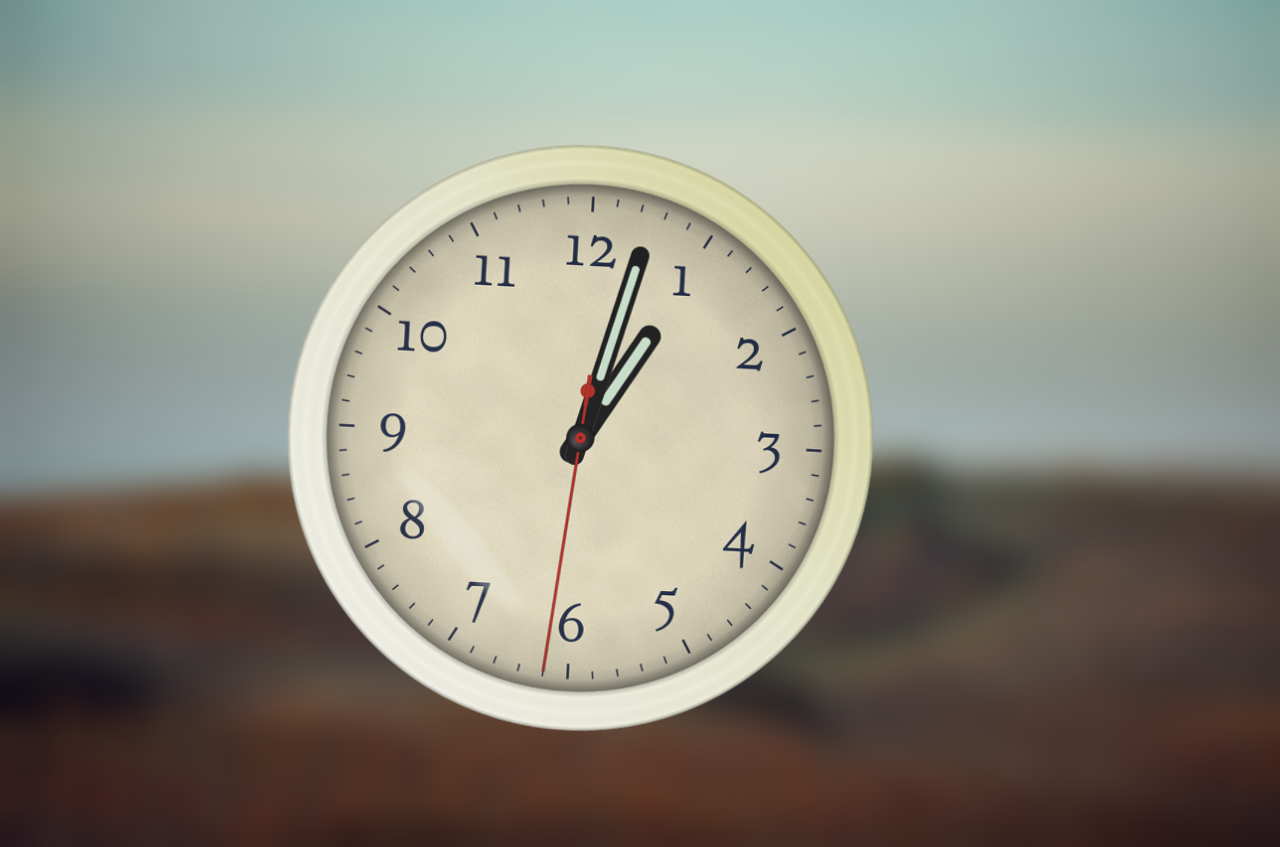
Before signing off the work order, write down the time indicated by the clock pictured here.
1:02:31
